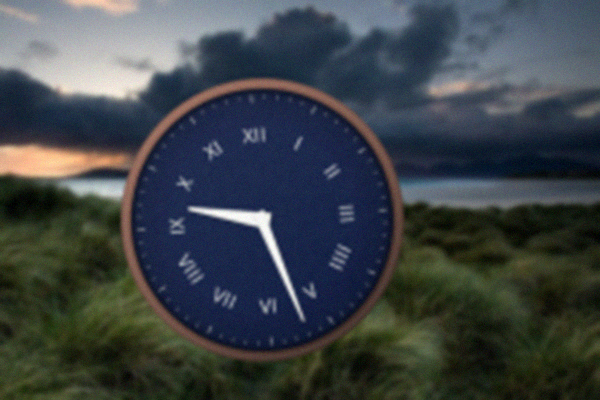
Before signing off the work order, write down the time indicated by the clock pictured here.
9:27
